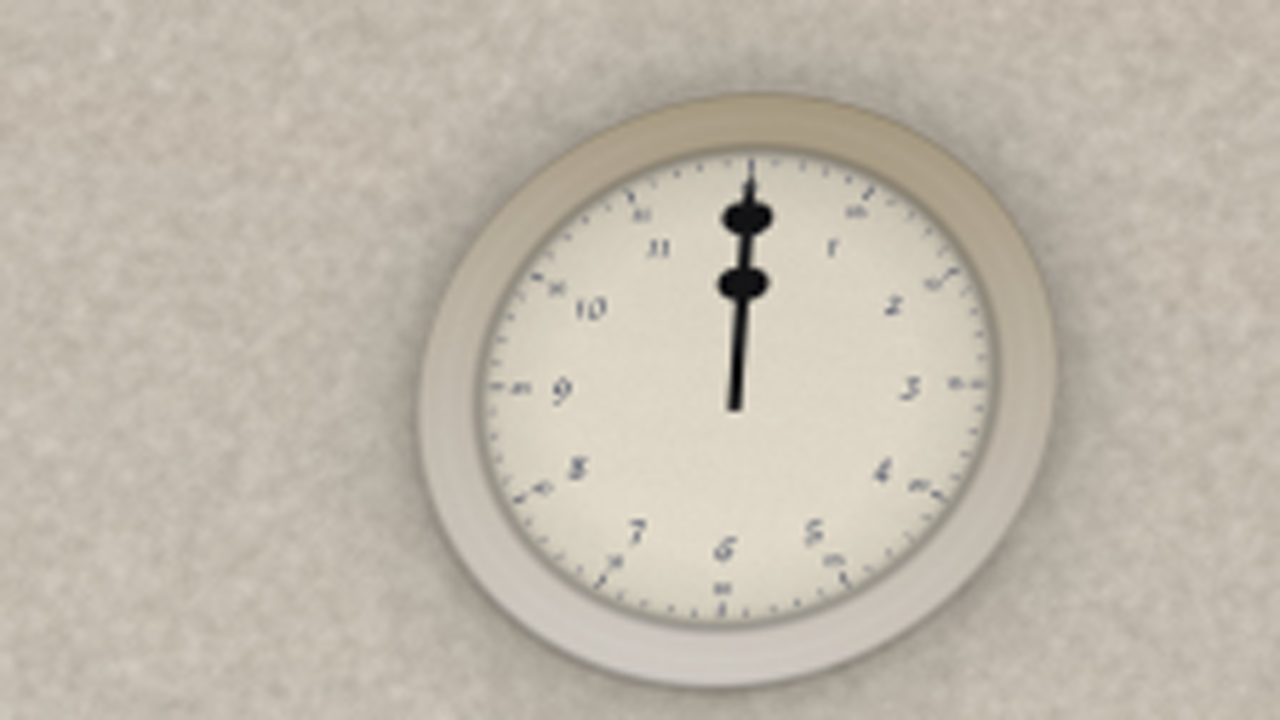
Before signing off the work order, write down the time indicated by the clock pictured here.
12:00
